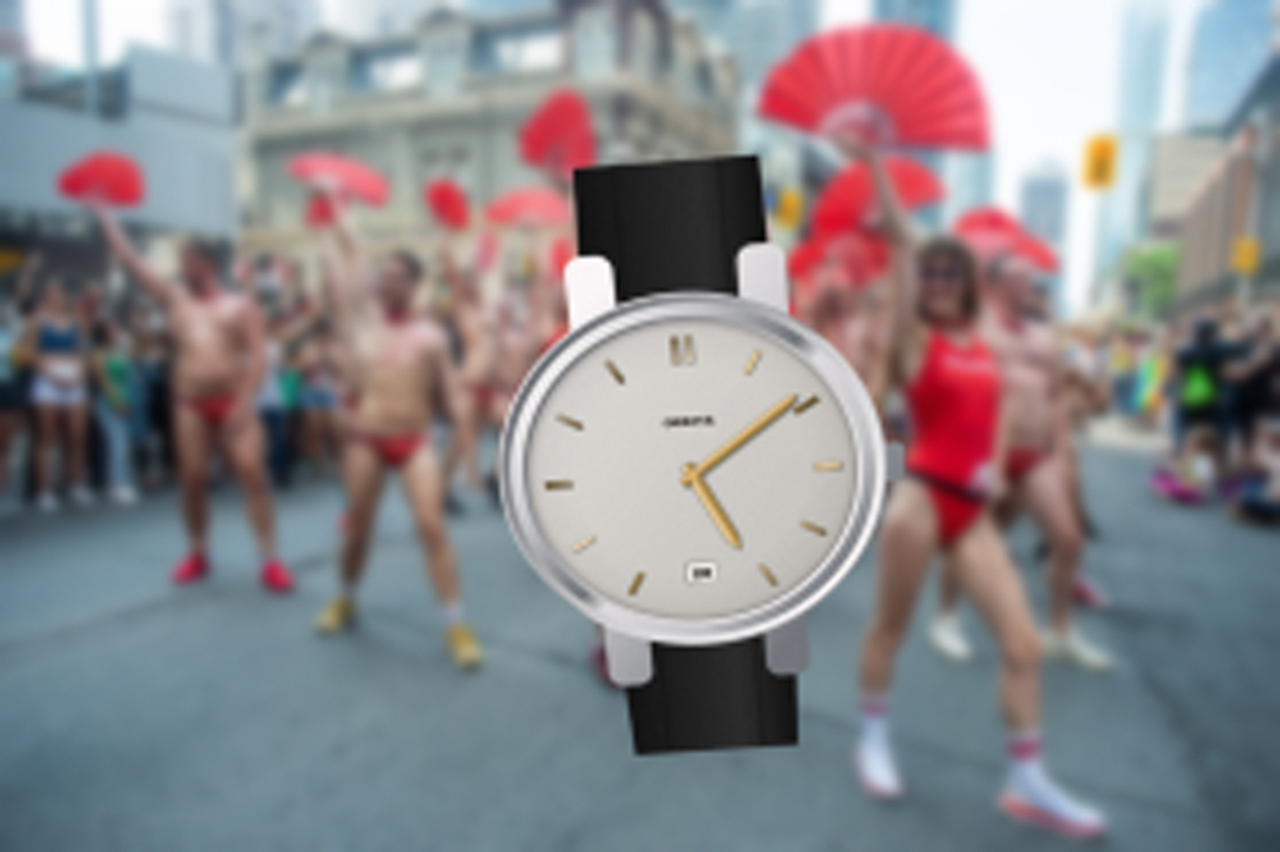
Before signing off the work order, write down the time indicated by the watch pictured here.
5:09
